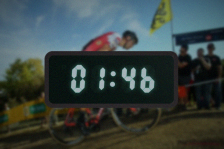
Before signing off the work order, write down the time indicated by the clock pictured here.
1:46
